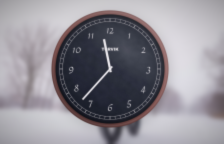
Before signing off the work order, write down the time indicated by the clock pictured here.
11:37
